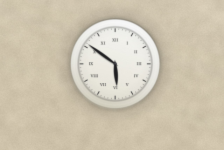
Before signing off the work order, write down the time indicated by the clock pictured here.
5:51
